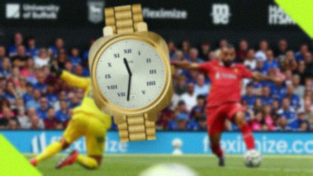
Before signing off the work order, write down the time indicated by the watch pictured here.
11:32
